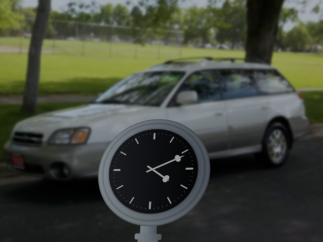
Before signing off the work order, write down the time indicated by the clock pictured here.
4:11
